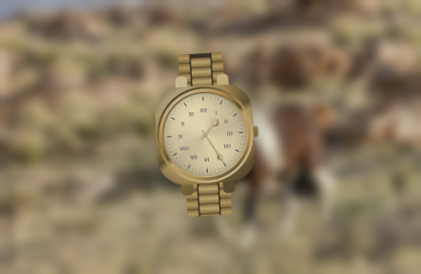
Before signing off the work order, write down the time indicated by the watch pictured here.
1:25
